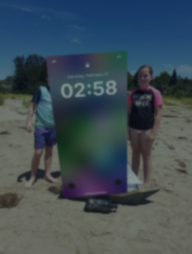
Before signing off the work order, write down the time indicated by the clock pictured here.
2:58
